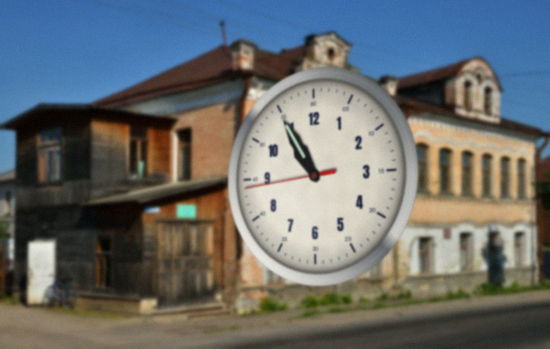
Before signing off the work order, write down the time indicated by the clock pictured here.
10:54:44
